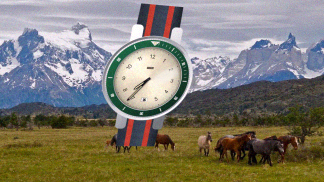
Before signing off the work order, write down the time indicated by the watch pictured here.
7:36
